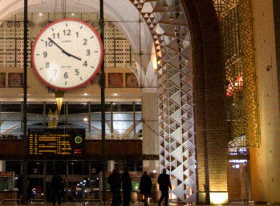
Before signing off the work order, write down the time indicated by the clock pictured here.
3:52
